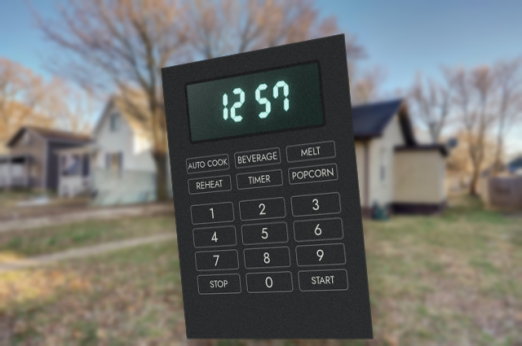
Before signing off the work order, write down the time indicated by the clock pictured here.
12:57
